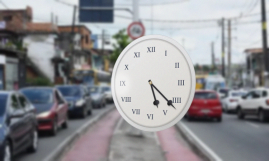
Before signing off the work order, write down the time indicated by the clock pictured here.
5:22
